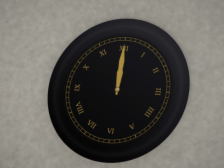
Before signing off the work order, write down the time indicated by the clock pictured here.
12:00
